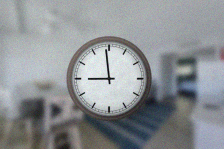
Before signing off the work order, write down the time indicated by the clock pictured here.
8:59
